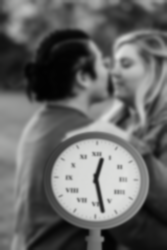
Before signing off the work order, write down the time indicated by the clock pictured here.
12:28
